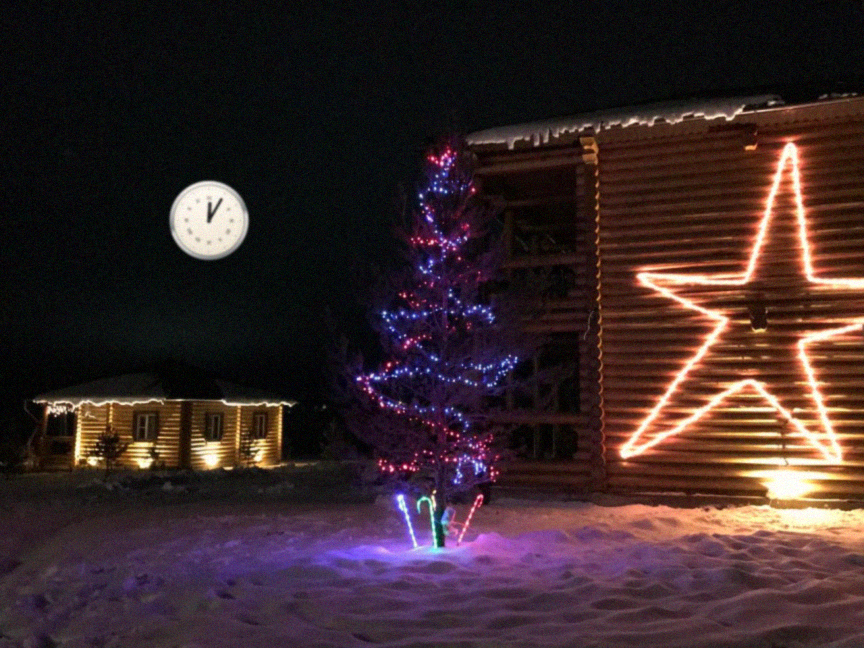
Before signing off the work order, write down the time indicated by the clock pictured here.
12:05
